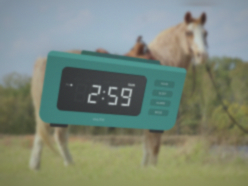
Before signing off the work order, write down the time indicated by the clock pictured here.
2:59
